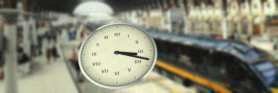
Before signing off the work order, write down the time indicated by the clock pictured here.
3:18
